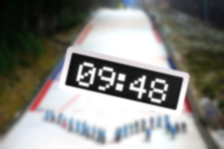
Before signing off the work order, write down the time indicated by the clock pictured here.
9:48
